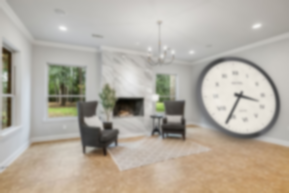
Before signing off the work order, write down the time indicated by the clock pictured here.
3:36
